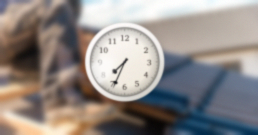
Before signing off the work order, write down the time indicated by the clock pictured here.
7:34
